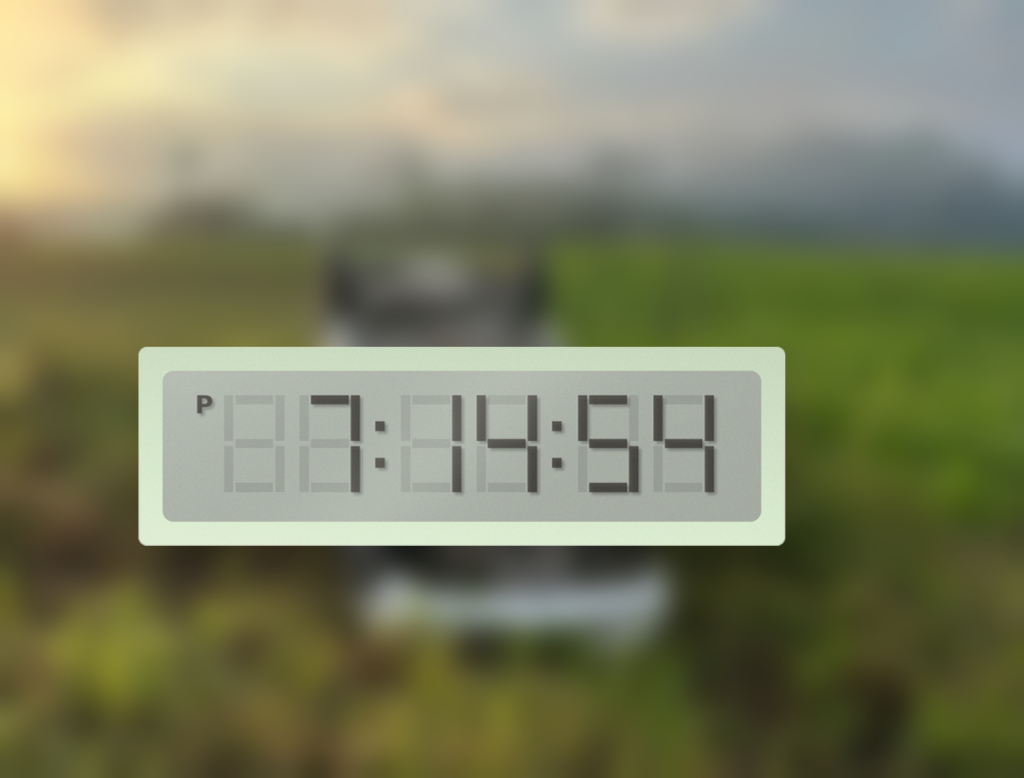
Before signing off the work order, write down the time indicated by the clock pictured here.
7:14:54
